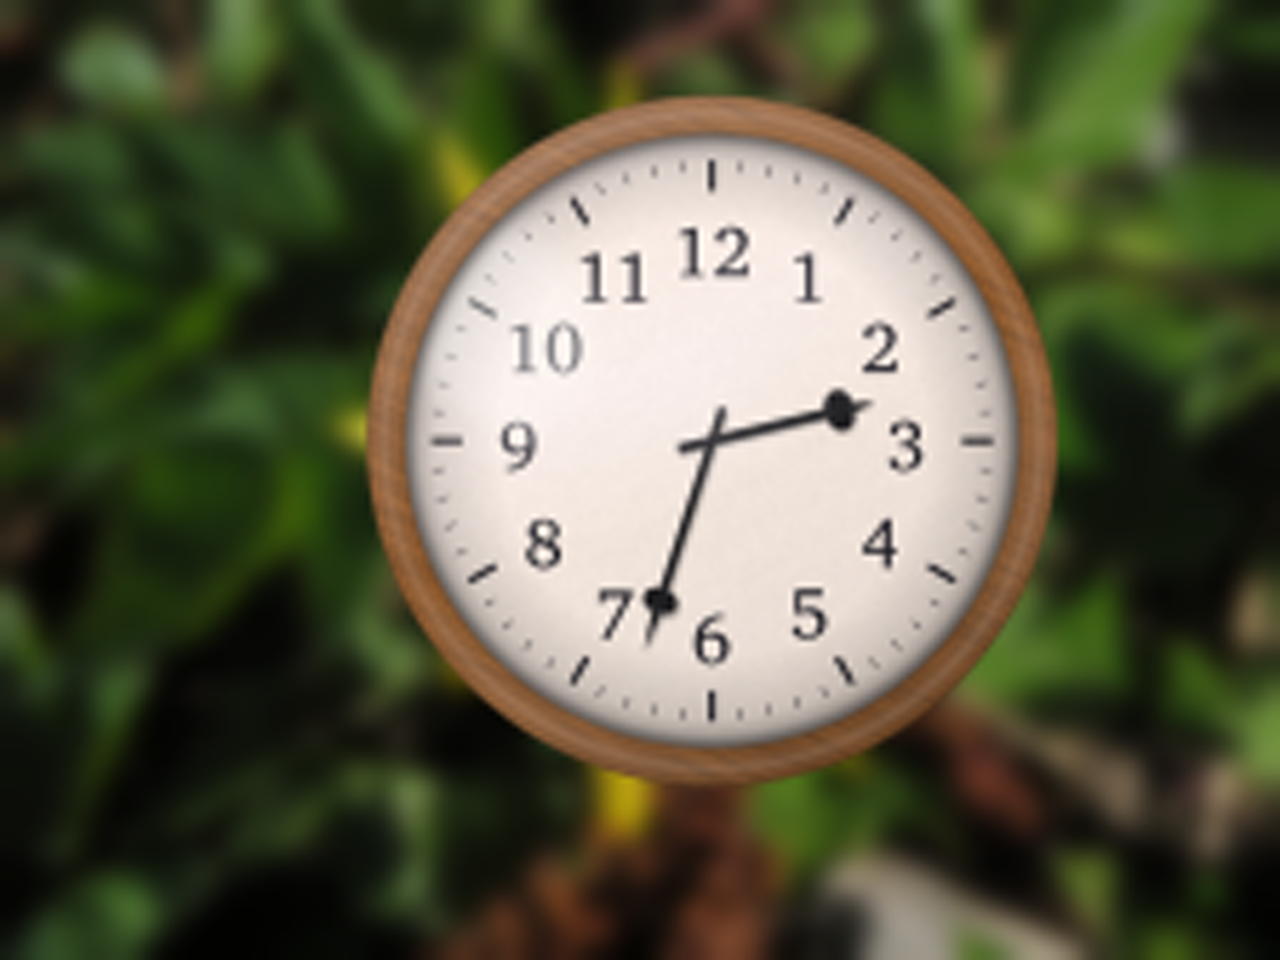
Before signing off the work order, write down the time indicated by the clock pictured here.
2:33
